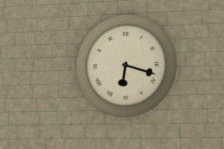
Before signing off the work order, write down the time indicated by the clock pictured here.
6:18
